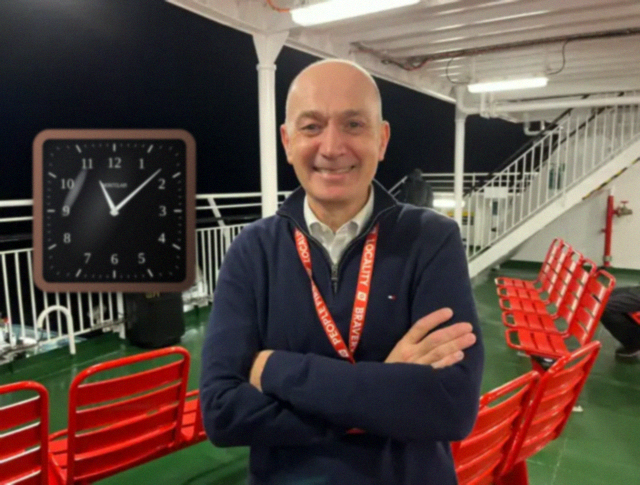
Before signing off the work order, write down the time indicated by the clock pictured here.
11:08
